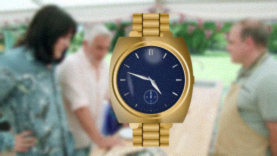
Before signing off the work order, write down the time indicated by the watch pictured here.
4:48
